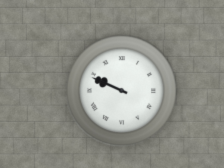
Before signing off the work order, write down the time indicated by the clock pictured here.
9:49
